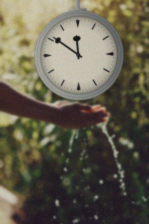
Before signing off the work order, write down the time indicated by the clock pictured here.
11:51
